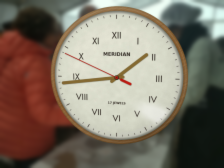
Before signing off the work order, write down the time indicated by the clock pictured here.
1:43:49
